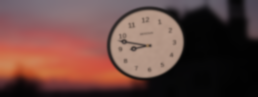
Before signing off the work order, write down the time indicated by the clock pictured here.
8:48
